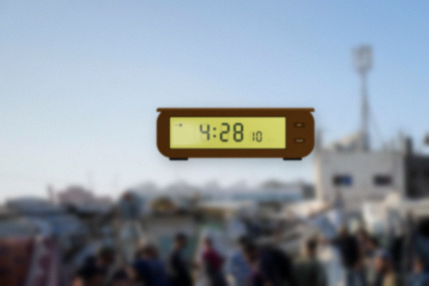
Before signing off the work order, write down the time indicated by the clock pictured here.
4:28:10
